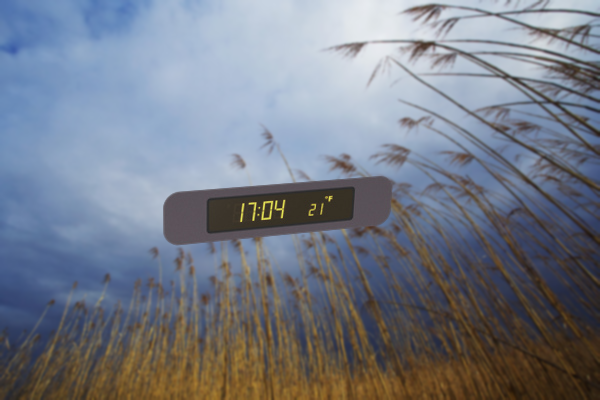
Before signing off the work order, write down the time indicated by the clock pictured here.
17:04
